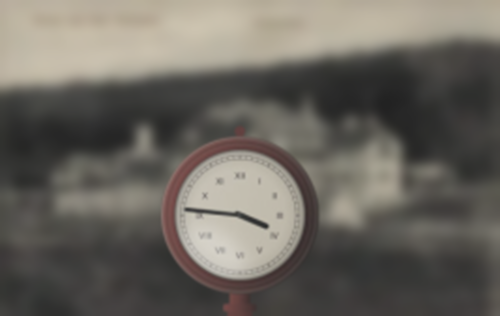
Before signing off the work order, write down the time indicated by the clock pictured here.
3:46
